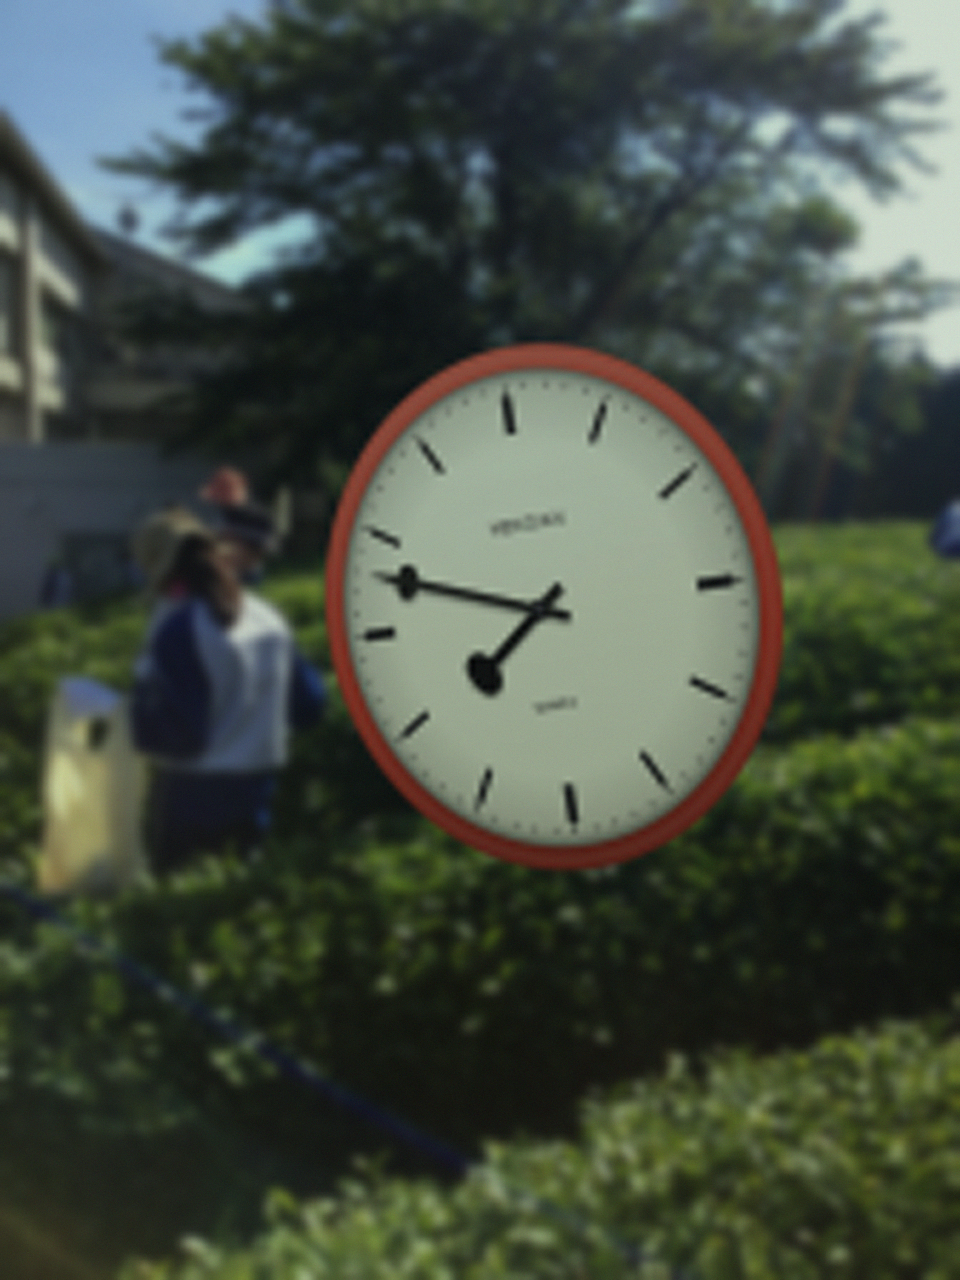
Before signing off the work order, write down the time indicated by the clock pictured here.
7:48
